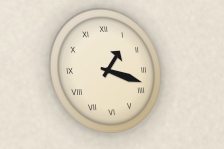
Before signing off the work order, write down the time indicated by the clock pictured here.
1:18
